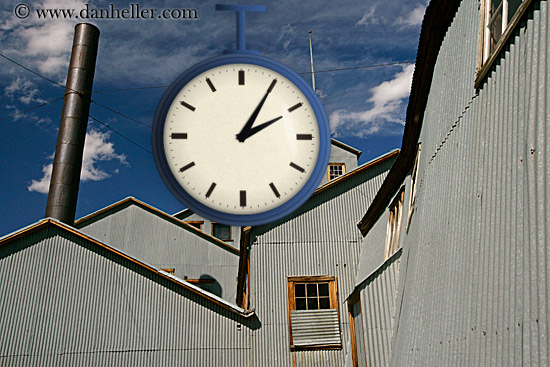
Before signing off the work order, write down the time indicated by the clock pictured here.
2:05
